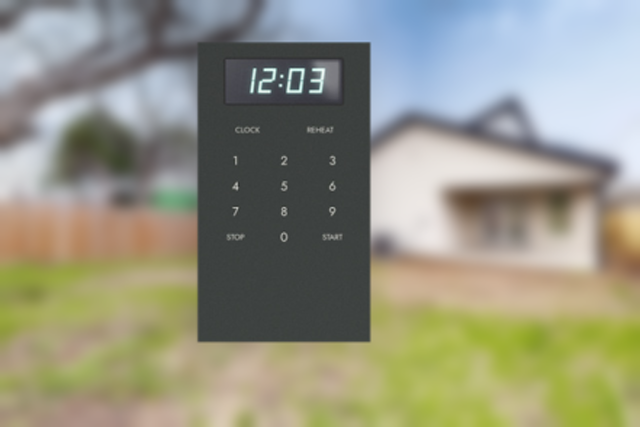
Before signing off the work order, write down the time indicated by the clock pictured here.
12:03
